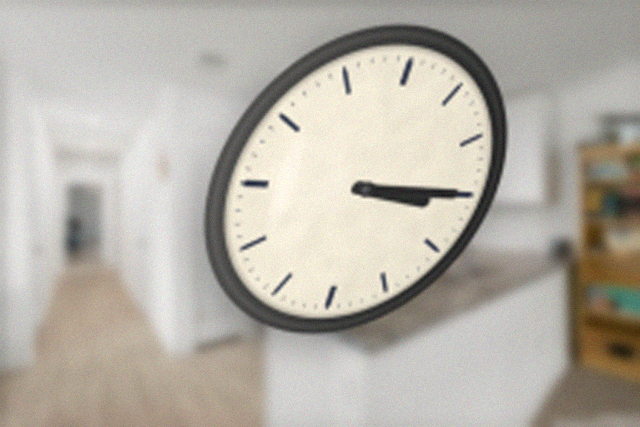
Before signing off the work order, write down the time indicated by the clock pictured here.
3:15
